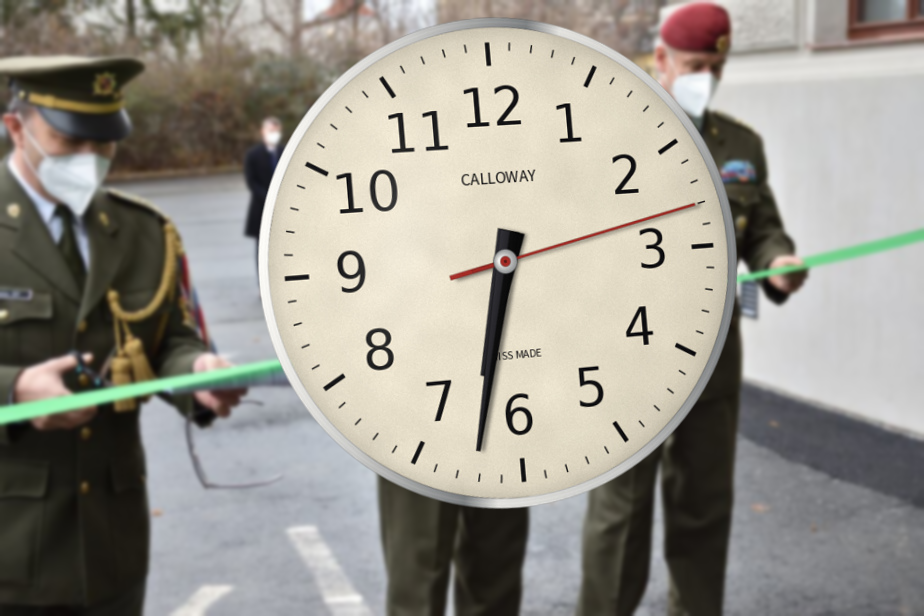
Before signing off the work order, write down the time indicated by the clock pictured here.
6:32:13
